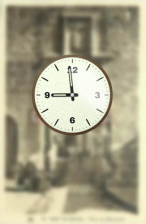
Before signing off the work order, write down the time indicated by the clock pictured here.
8:59
